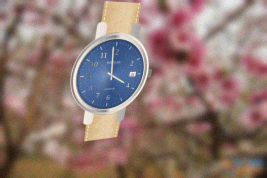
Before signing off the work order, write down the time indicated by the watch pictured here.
3:59
